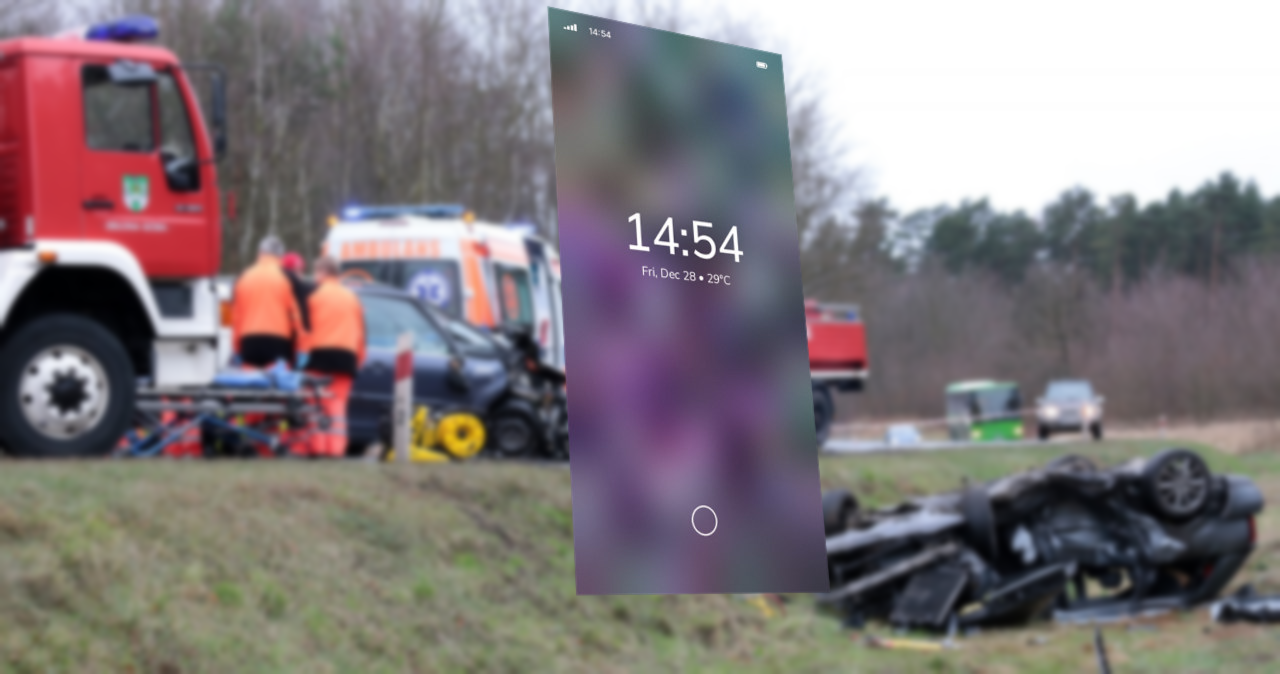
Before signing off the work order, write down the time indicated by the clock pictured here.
14:54
